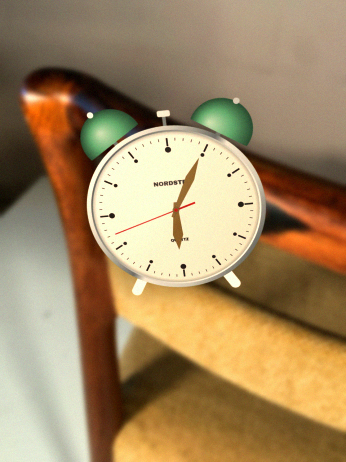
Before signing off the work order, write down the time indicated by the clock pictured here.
6:04:42
